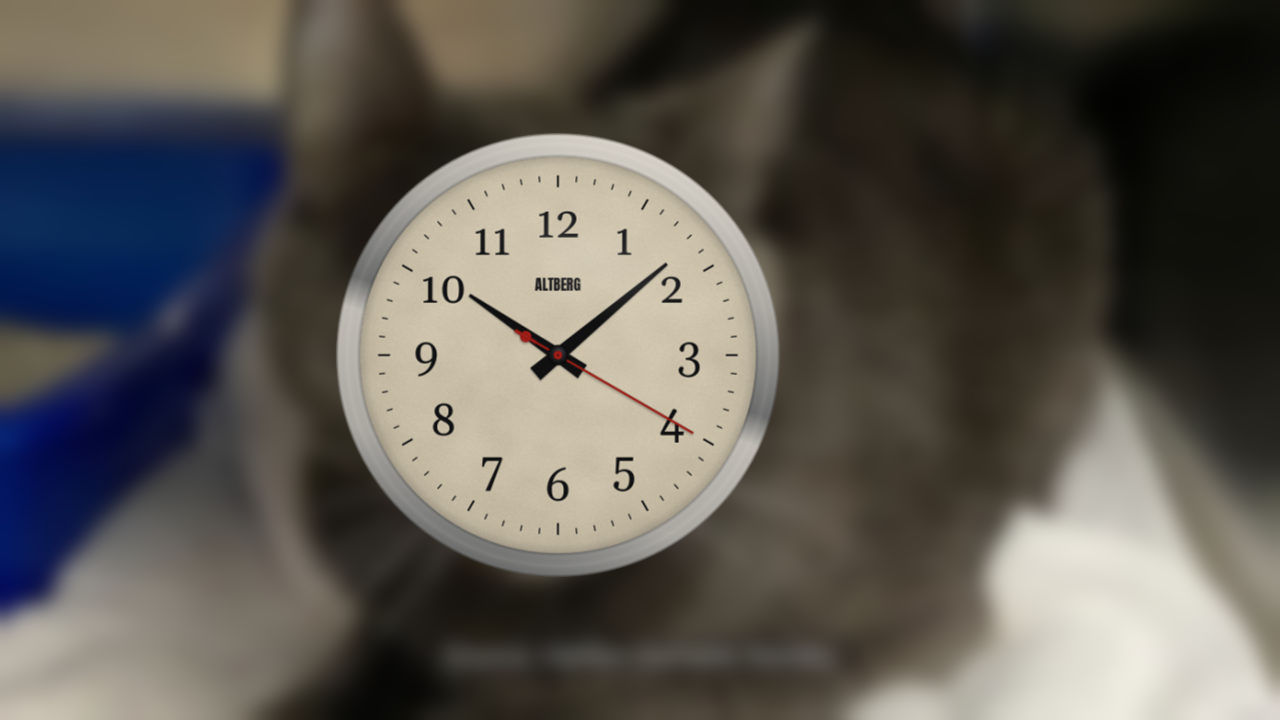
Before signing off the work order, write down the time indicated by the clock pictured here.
10:08:20
